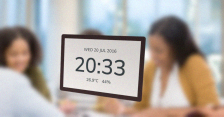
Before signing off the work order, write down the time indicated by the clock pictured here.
20:33
